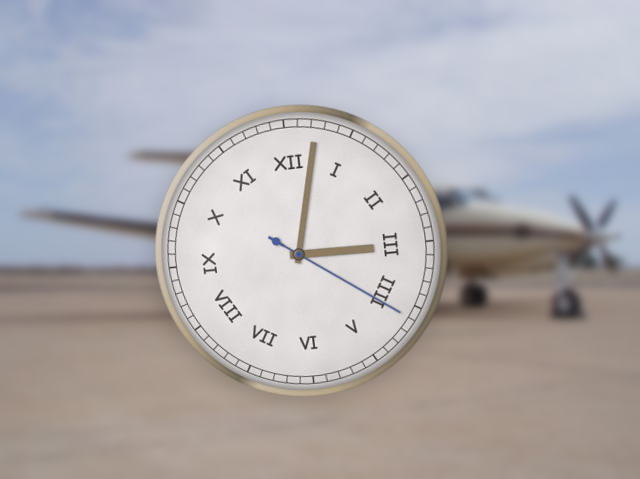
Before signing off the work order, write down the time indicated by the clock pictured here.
3:02:21
